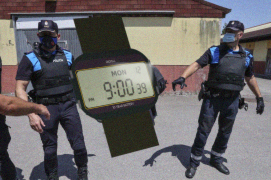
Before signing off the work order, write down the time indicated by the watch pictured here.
9:00:39
